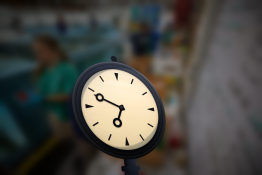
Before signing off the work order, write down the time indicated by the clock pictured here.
6:49
